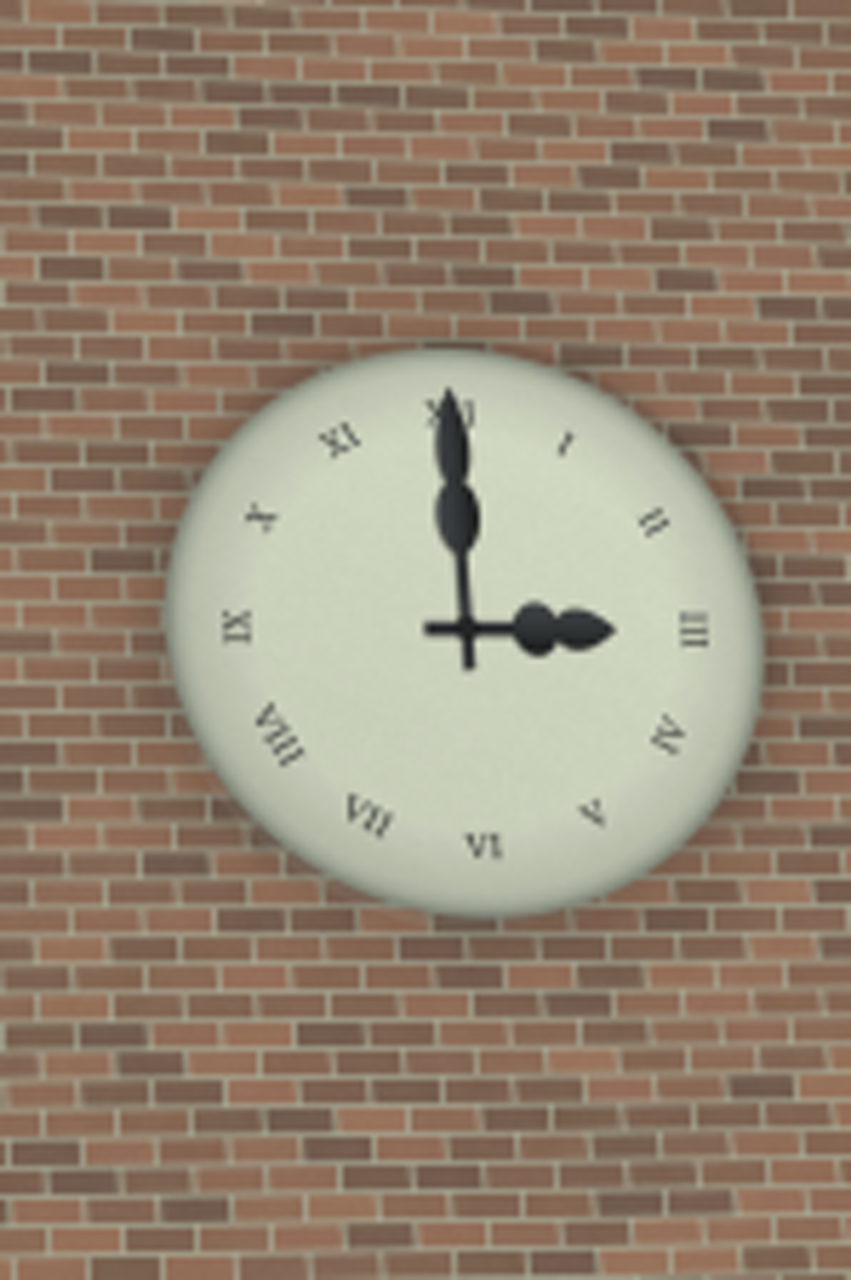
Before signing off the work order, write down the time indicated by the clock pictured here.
3:00
